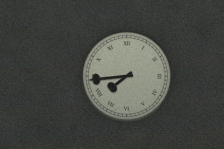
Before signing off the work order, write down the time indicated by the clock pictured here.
7:44
